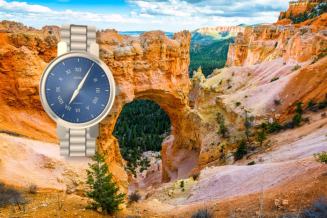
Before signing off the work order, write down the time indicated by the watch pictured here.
7:05
